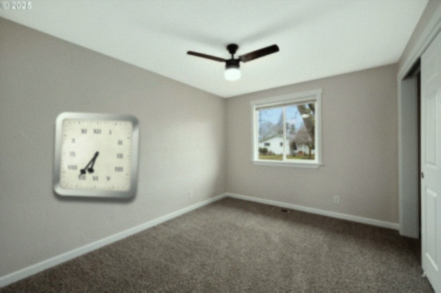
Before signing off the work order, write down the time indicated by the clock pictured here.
6:36
